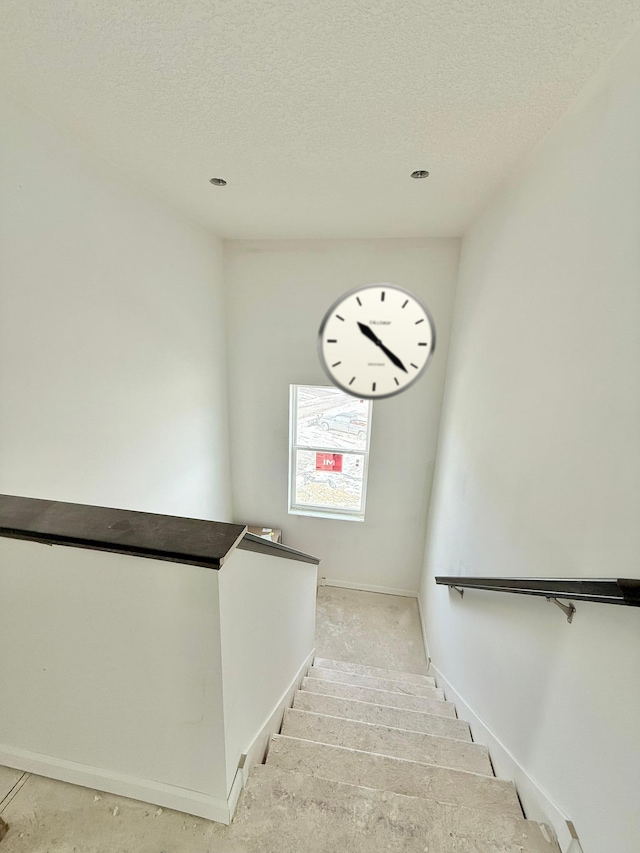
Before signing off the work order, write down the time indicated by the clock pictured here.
10:22
